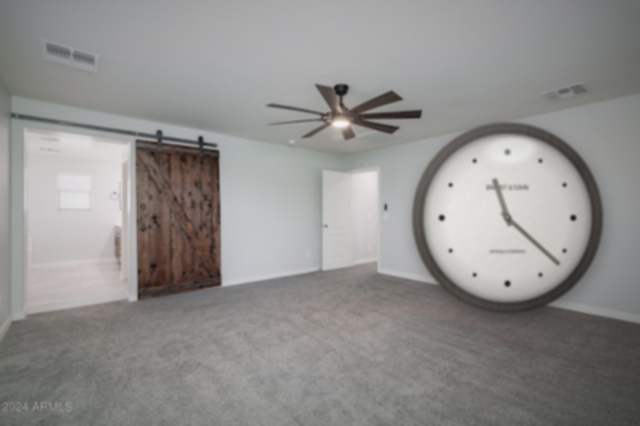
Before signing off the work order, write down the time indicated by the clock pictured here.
11:22
